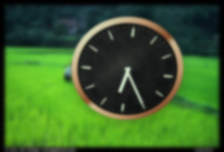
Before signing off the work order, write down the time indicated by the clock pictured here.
6:25
